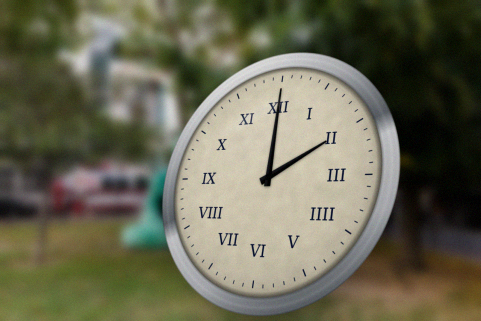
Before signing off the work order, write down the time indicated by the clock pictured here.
2:00
